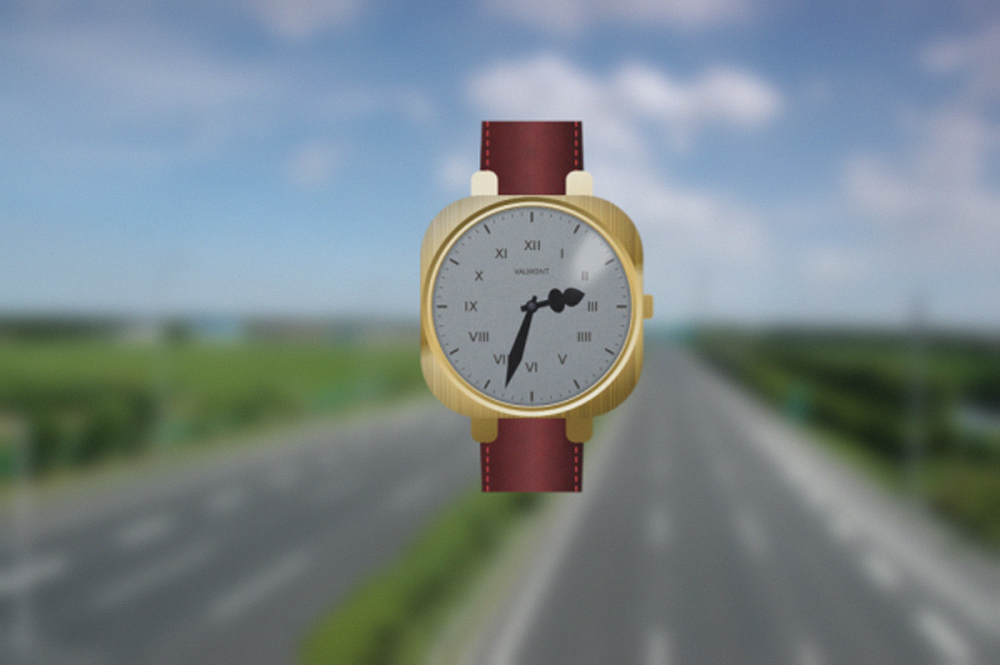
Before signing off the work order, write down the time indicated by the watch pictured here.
2:33
